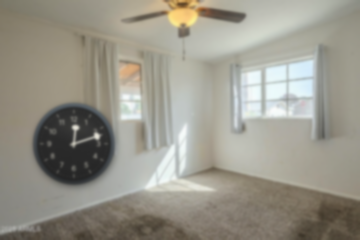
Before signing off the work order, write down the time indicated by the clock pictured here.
12:12
